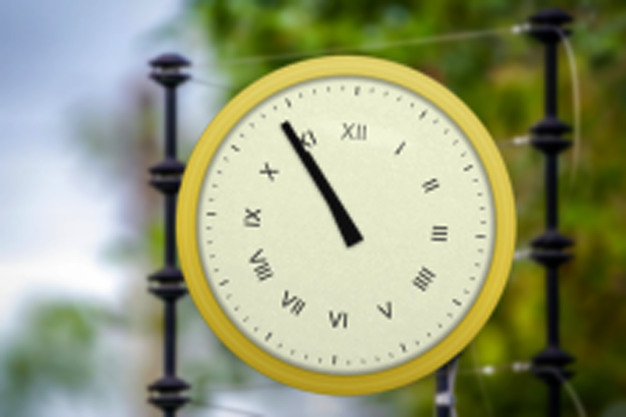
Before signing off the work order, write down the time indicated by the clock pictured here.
10:54
